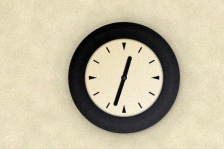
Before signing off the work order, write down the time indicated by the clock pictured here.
12:33
